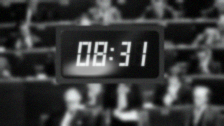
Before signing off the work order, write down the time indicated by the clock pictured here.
8:31
